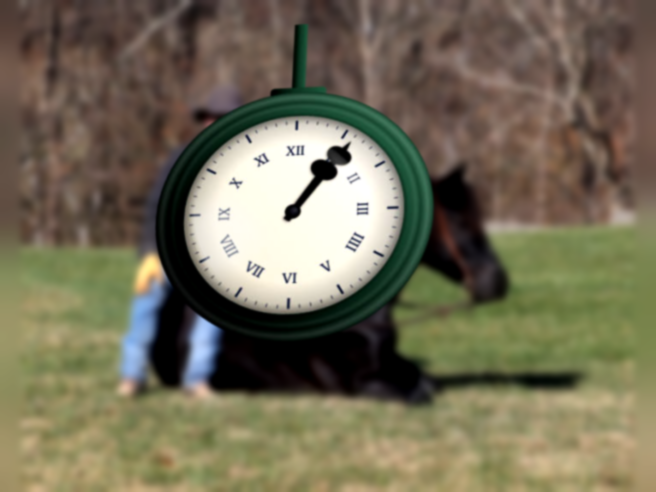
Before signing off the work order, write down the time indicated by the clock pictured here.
1:06
